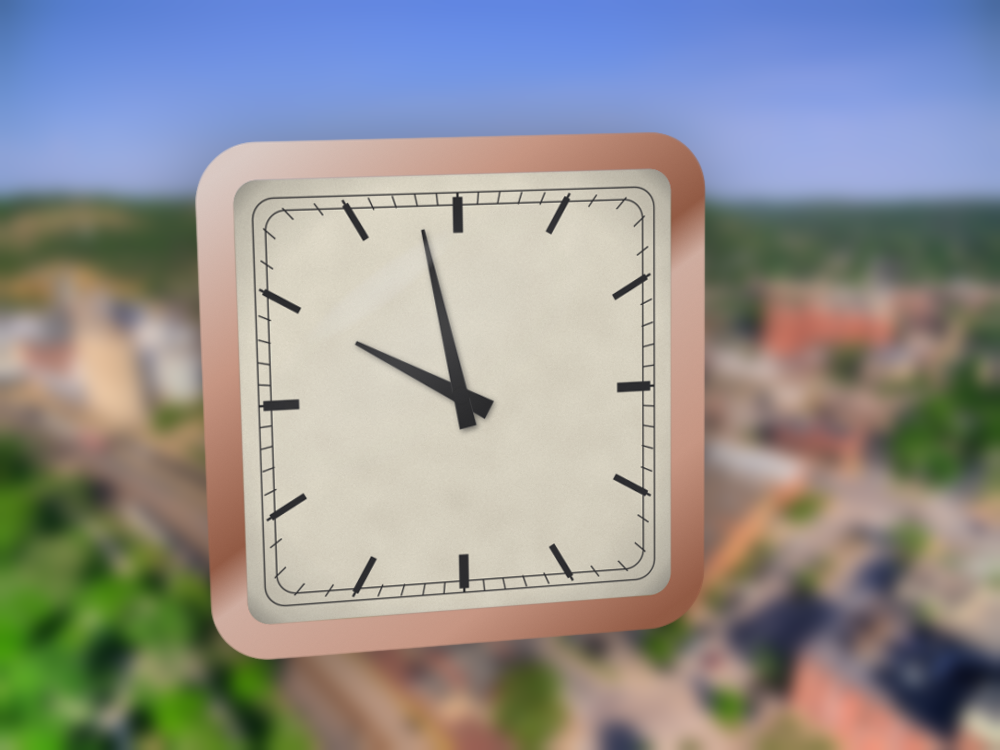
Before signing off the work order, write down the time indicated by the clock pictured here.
9:58
